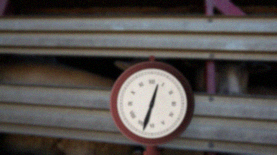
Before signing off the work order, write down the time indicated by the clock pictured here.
12:33
